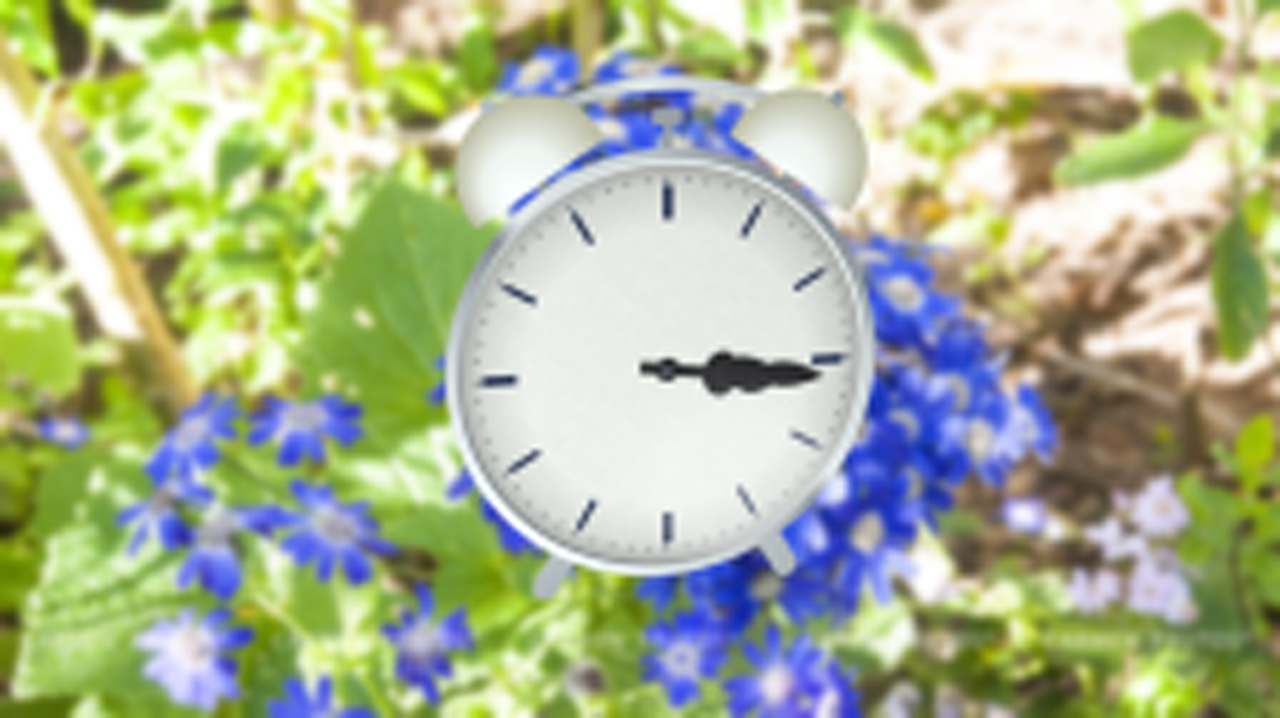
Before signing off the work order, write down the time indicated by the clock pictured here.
3:16
